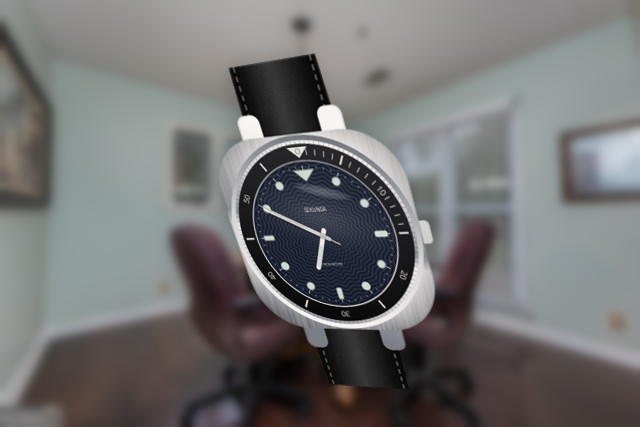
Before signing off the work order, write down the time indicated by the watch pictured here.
6:49:50
